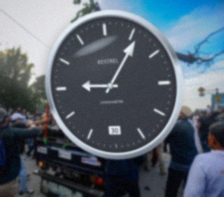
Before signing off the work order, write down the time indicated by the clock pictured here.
9:06
